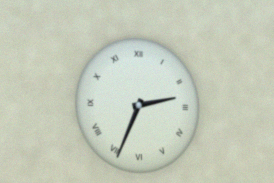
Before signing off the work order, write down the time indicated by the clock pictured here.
2:34
